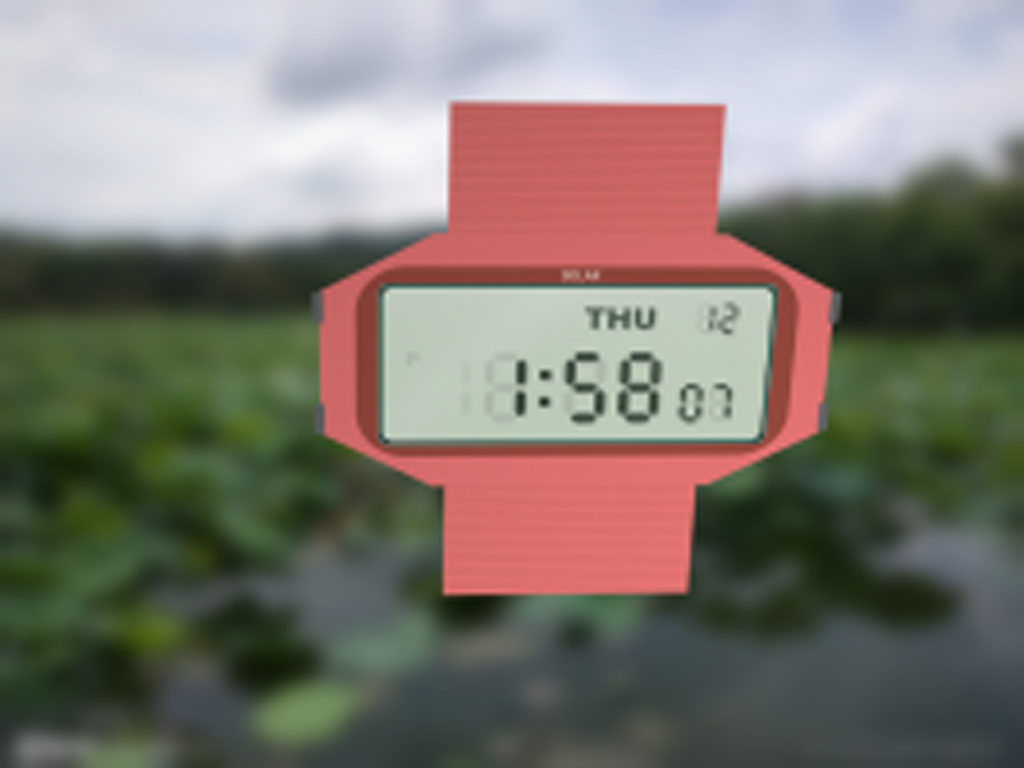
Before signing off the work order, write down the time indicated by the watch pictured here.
1:58:07
